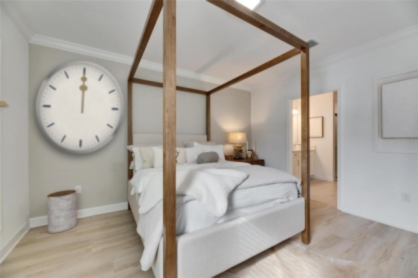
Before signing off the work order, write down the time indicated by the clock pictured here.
12:00
